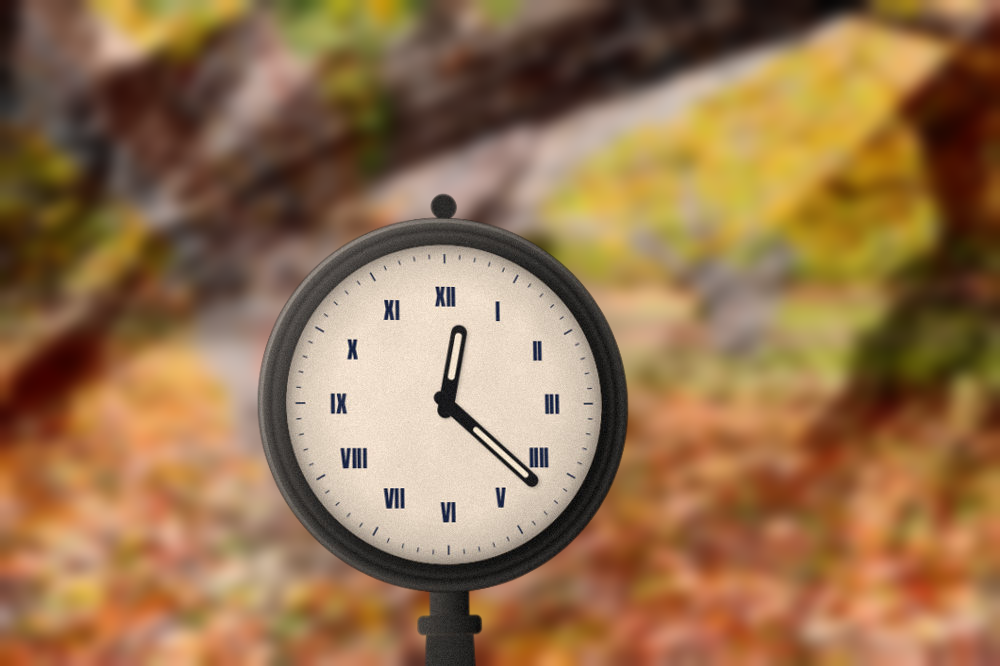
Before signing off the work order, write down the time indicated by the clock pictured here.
12:22
